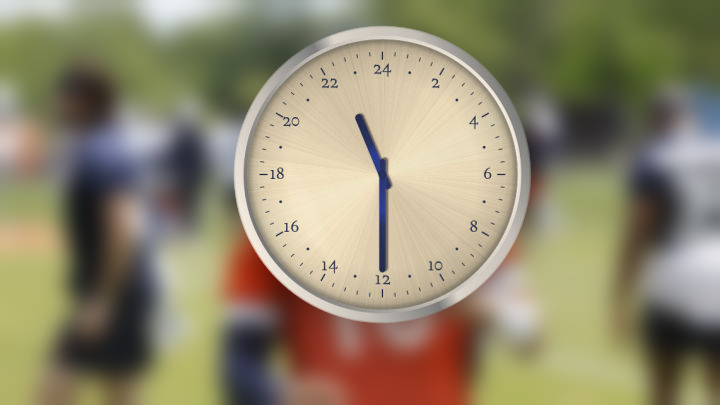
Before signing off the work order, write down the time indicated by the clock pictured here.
22:30
